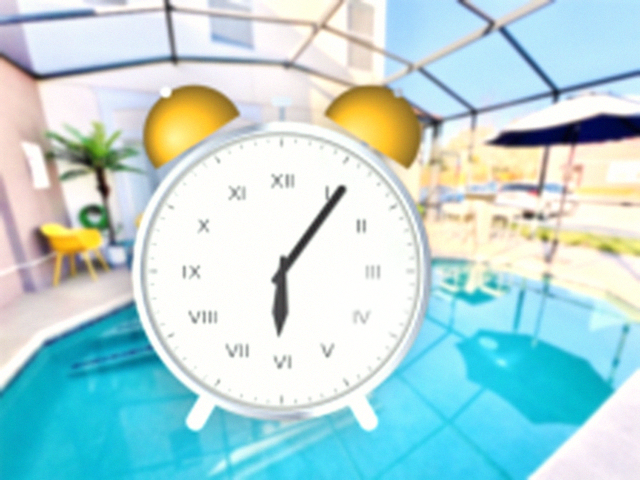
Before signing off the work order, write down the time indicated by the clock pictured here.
6:06
